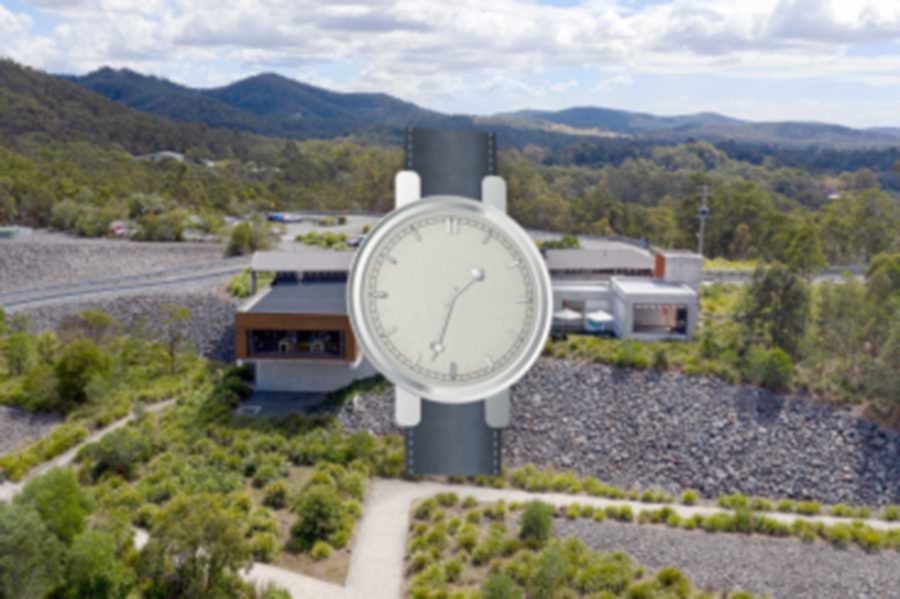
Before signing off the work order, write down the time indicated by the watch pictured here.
1:33
